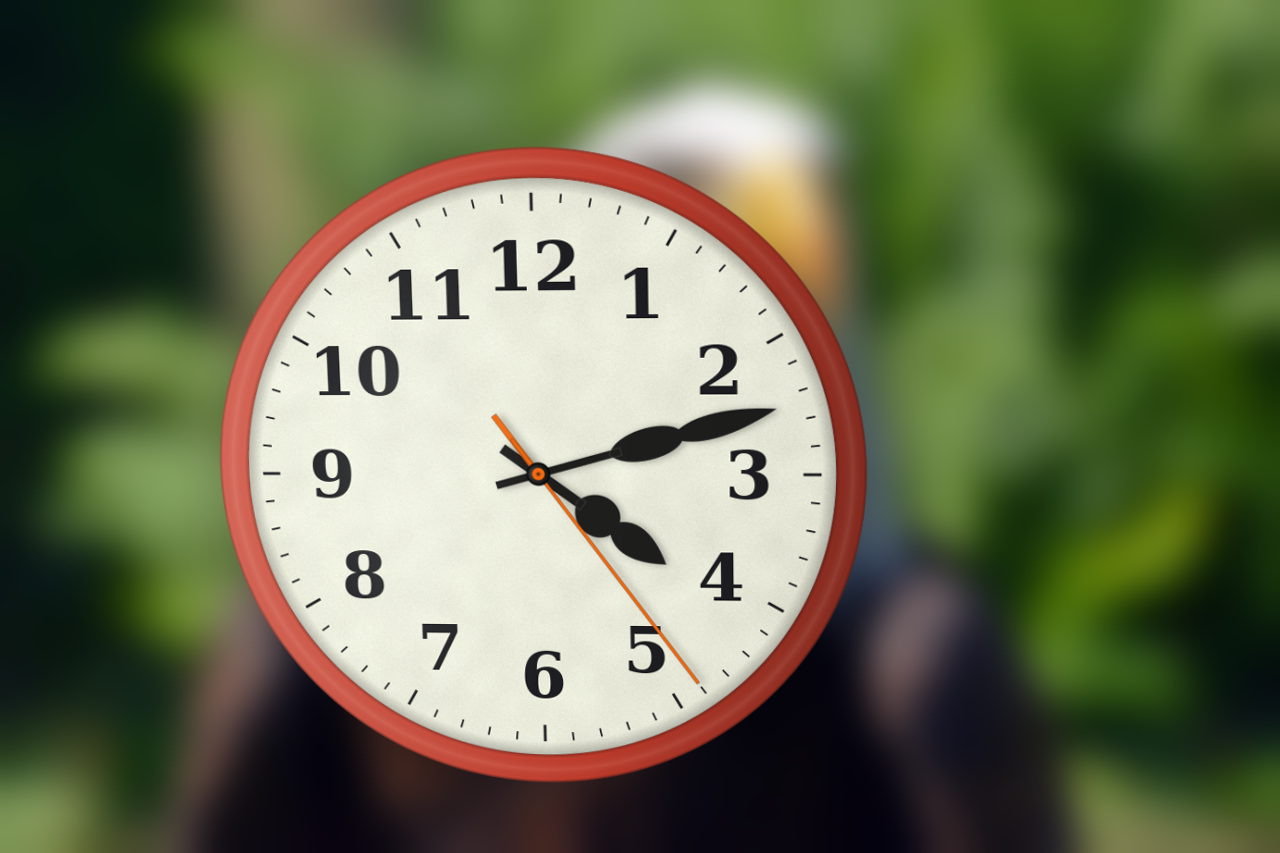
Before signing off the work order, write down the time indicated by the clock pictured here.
4:12:24
